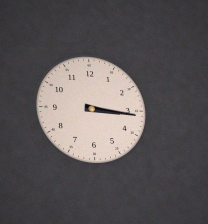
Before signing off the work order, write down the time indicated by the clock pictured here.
3:16
